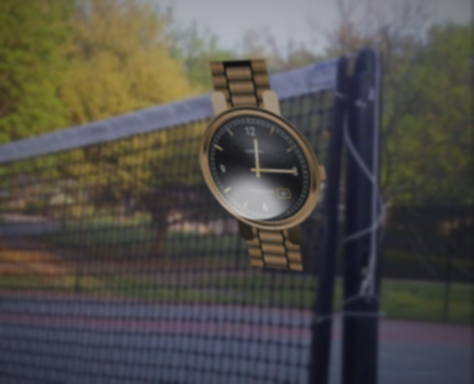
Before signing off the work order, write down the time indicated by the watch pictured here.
12:15
